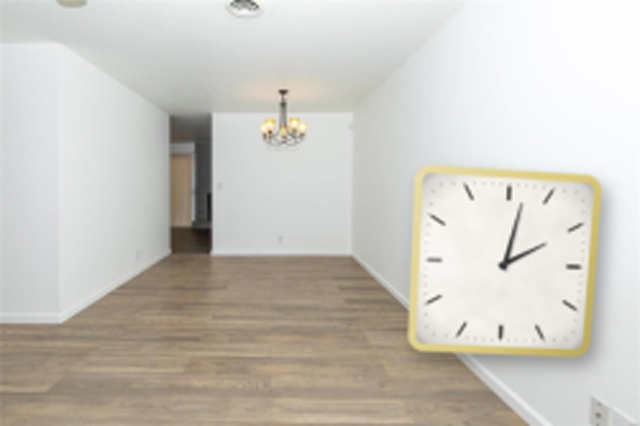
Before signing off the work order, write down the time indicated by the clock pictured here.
2:02
